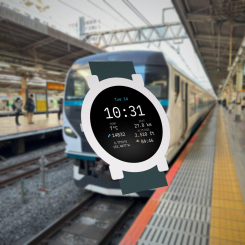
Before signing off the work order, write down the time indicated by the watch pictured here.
10:31
